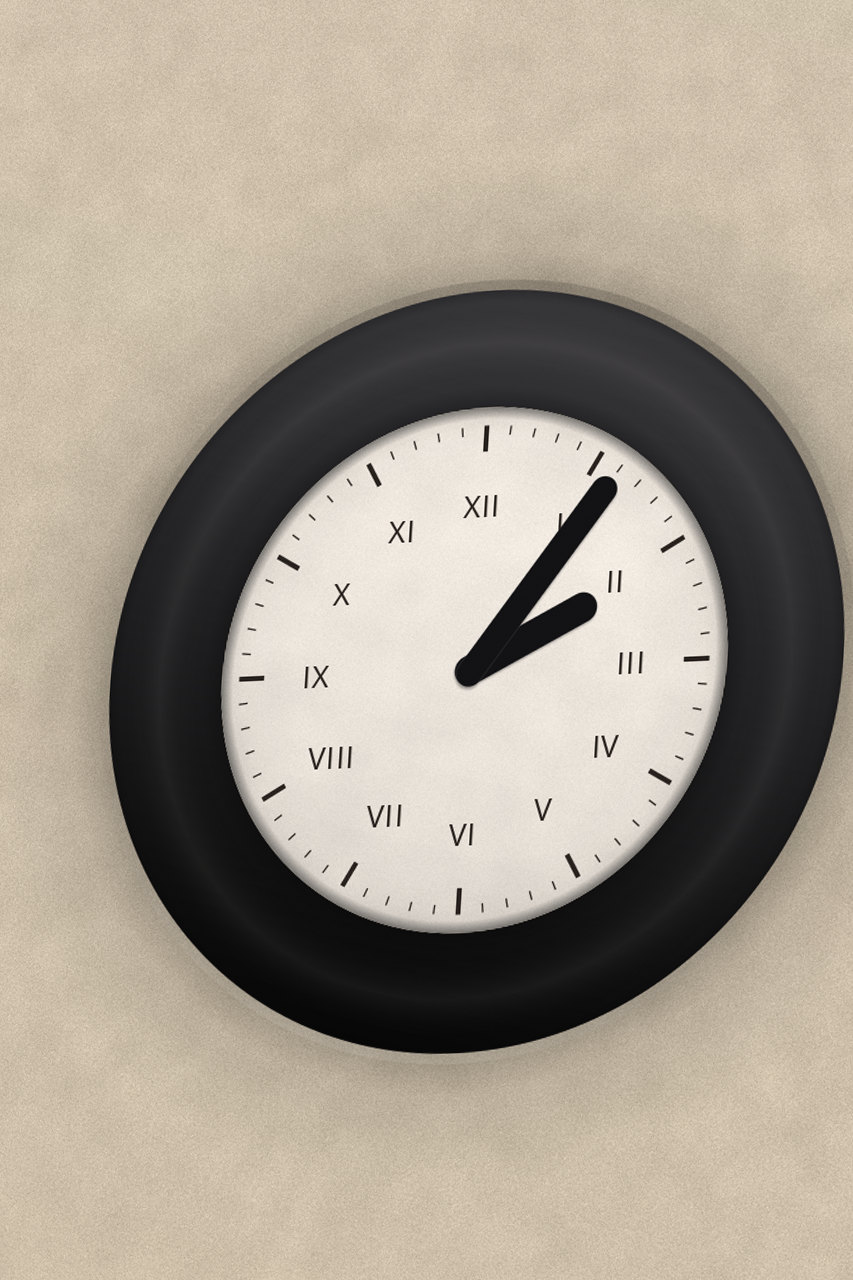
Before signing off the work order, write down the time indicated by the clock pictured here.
2:06
